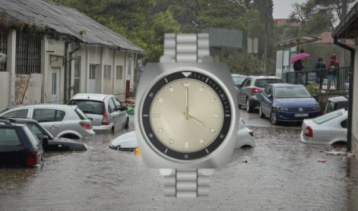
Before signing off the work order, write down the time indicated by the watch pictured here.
4:00
